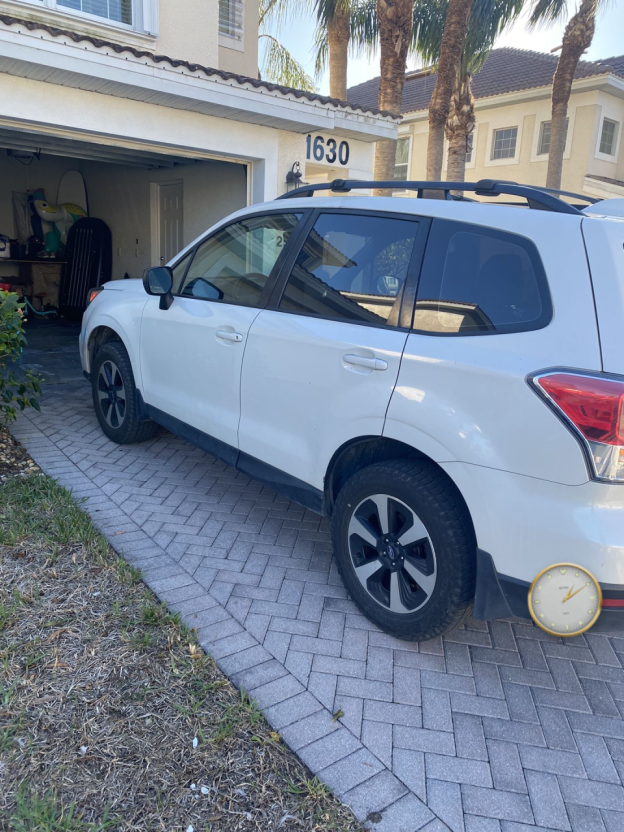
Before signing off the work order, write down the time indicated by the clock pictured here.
1:10
